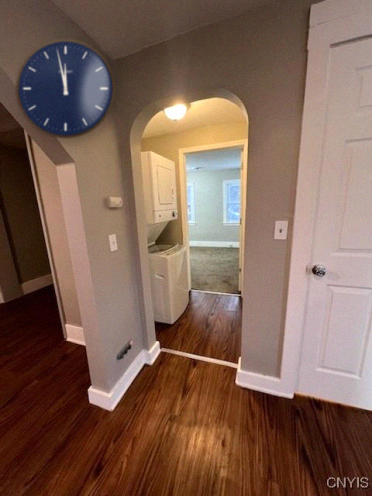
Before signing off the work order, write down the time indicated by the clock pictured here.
11:58
